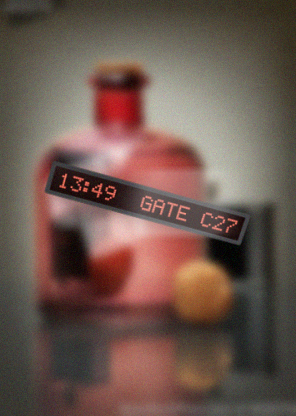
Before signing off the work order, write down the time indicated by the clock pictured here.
13:49
